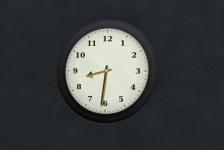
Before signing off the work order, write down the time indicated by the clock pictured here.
8:31
